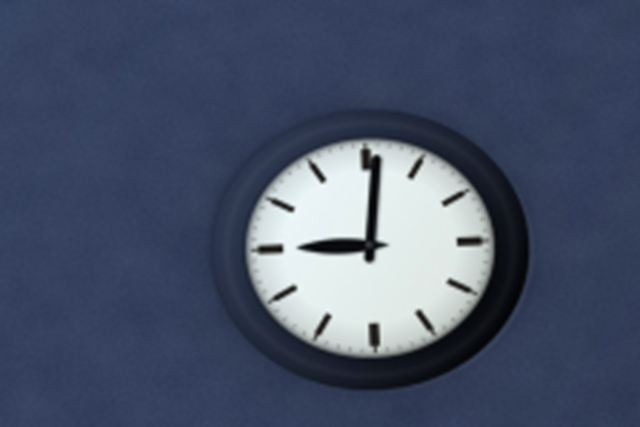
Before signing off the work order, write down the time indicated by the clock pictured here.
9:01
